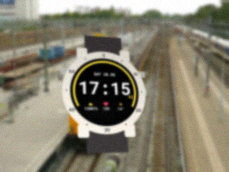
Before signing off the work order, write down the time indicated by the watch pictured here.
17:15
